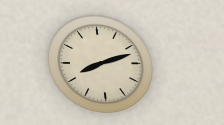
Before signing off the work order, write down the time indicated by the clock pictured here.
8:12
